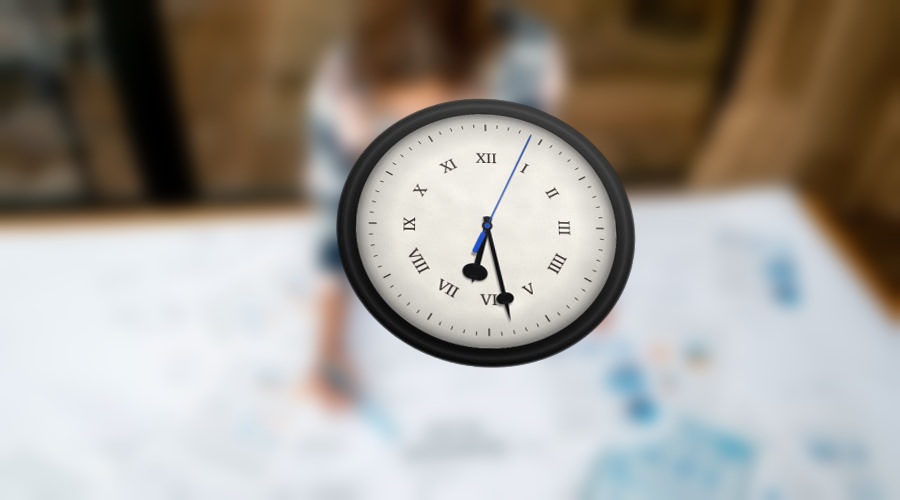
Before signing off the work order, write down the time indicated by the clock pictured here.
6:28:04
